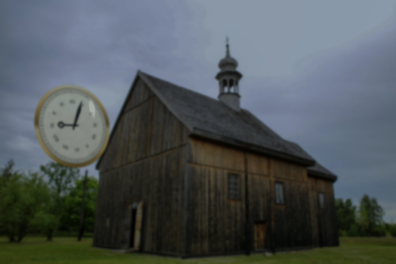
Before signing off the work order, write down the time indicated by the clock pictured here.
9:04
